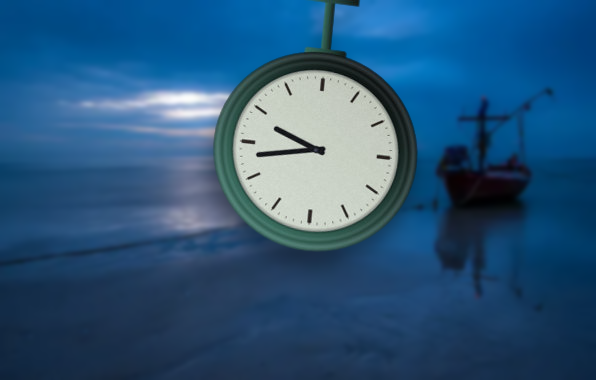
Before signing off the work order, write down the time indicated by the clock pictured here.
9:43
